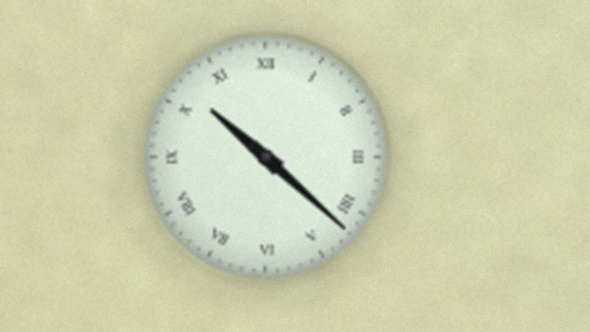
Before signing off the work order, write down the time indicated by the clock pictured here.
10:22
